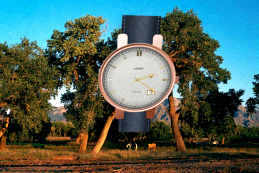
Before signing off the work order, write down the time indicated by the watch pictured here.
2:21
